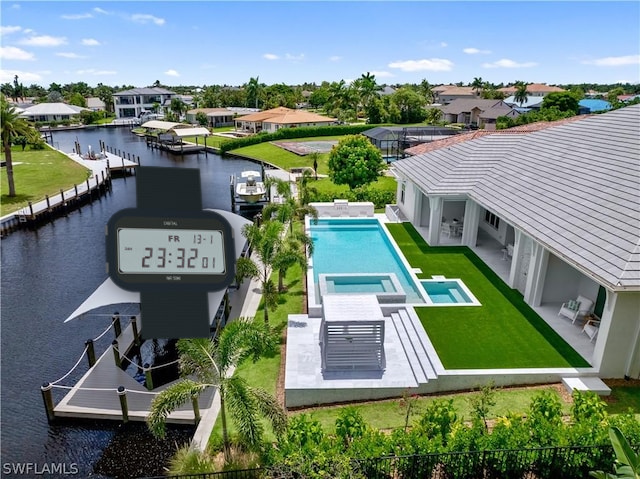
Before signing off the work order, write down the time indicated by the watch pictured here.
23:32:01
